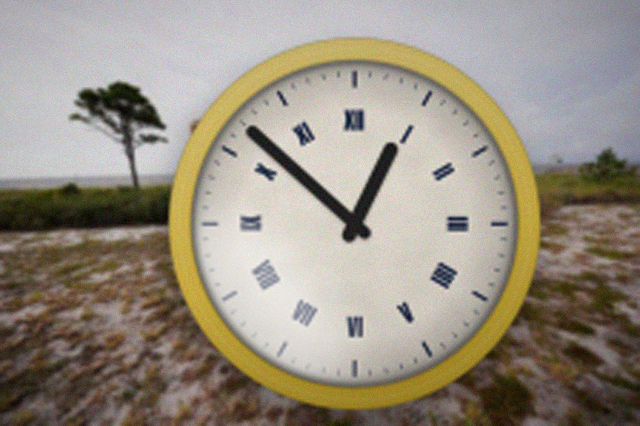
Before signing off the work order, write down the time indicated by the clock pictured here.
12:52
